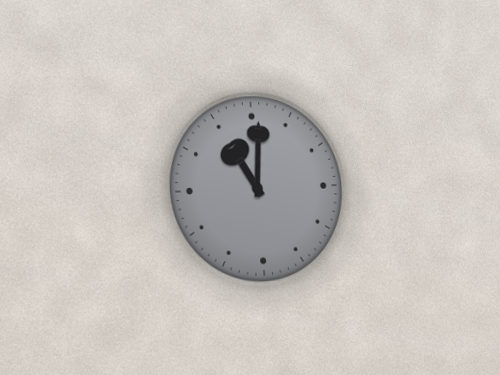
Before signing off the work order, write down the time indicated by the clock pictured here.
11:01
